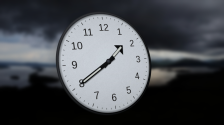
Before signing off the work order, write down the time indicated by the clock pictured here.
1:40
